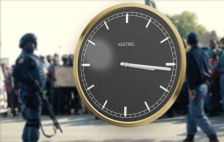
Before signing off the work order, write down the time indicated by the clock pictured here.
3:16
